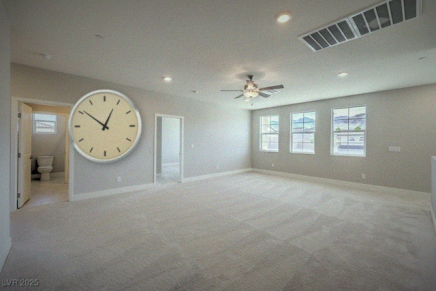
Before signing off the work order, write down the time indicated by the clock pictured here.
12:51
